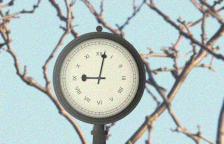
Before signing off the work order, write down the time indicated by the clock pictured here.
9:02
